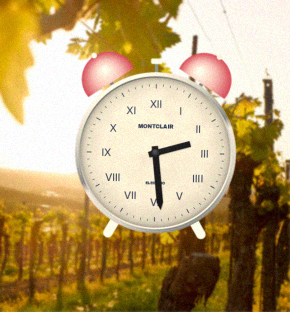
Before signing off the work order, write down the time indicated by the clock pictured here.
2:29
